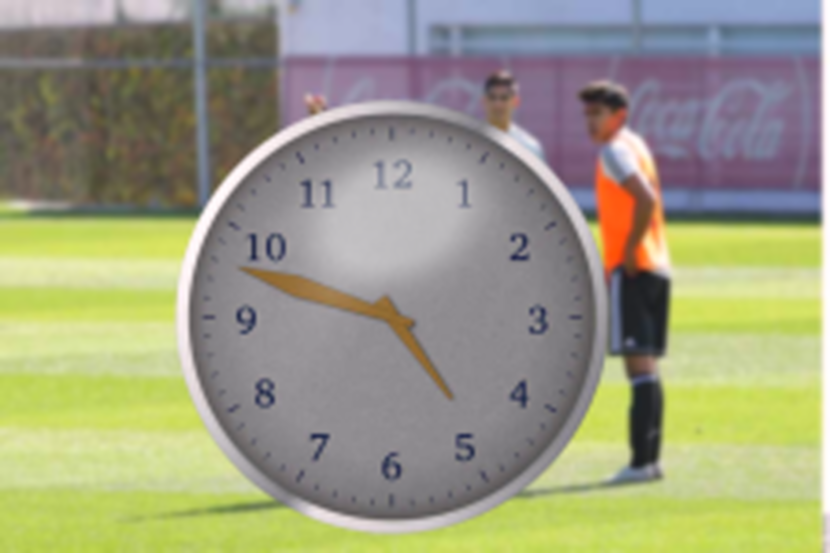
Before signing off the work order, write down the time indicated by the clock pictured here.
4:48
